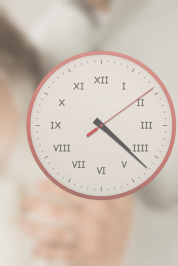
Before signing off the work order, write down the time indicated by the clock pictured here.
4:22:09
